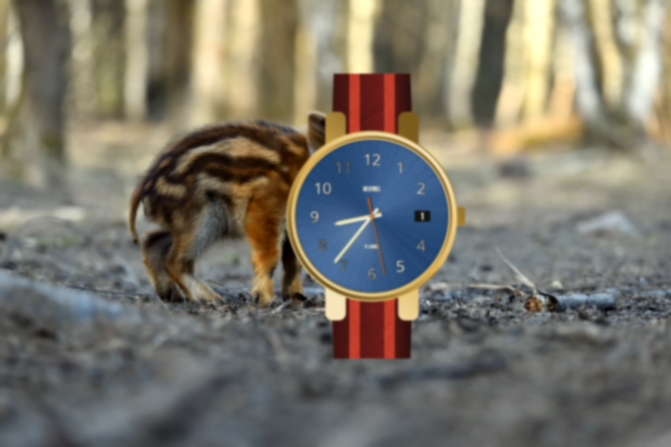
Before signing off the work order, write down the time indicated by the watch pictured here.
8:36:28
